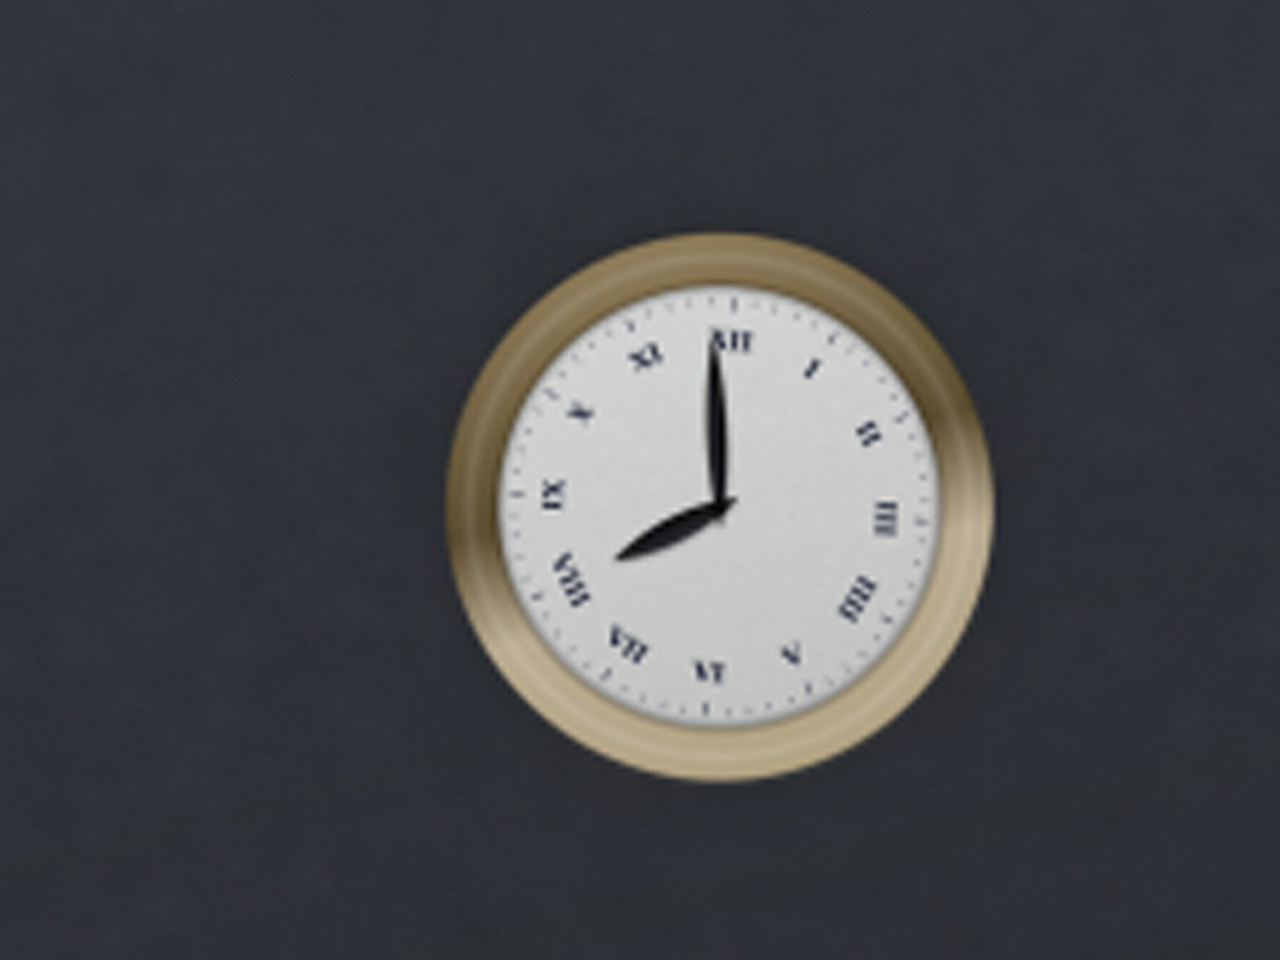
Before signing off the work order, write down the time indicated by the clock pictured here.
7:59
